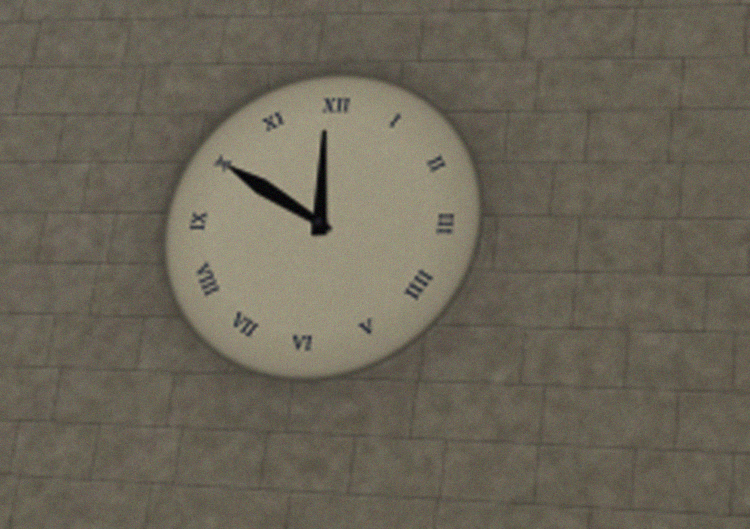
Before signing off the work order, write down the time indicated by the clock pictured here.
11:50
